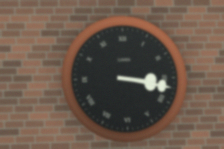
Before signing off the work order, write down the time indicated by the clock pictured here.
3:17
